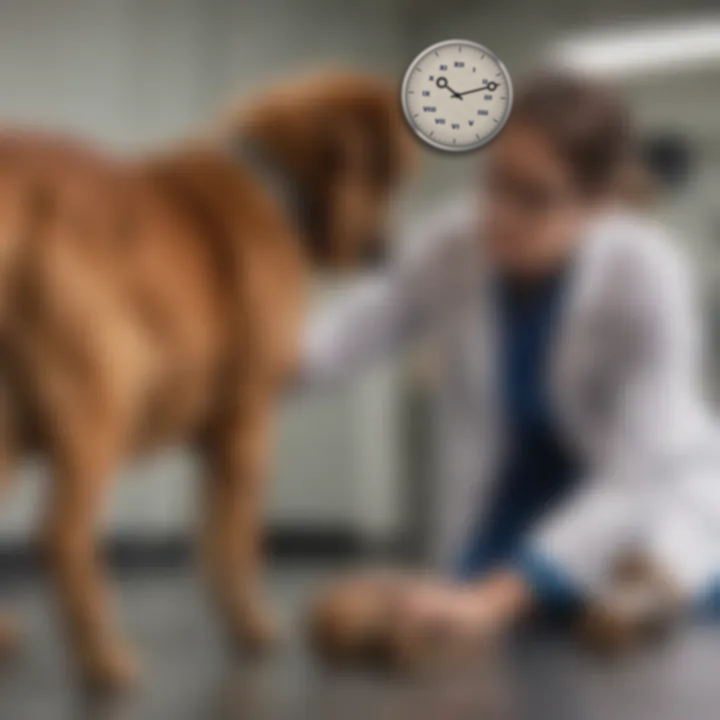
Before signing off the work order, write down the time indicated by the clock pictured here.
10:12
